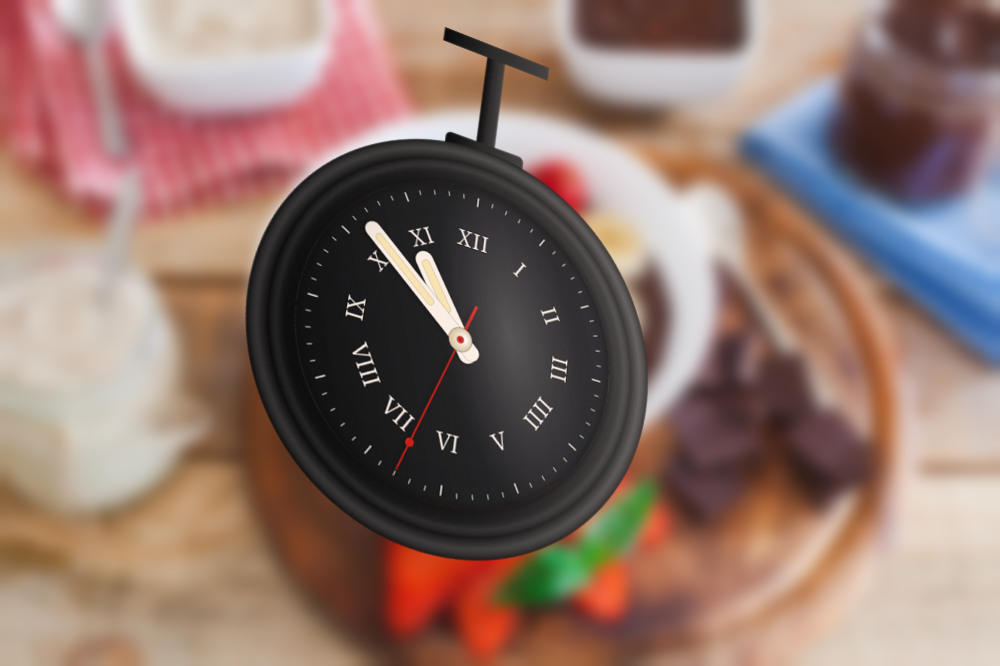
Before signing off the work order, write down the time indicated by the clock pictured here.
10:51:33
